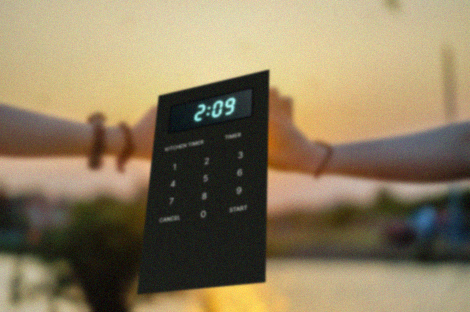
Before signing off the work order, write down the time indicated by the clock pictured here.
2:09
